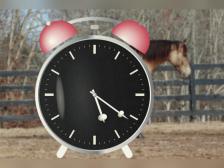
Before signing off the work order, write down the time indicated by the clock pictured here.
5:21
